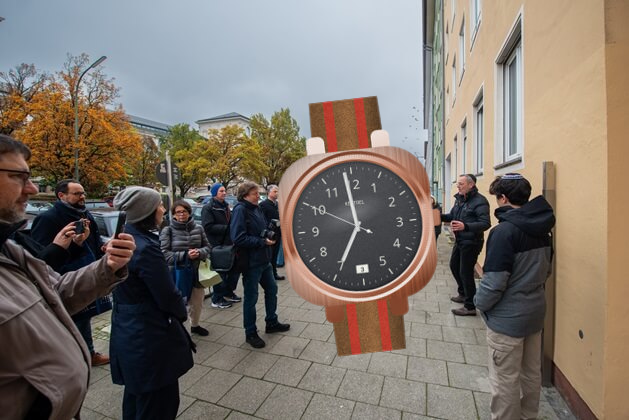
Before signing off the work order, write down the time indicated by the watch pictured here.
6:58:50
